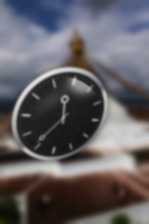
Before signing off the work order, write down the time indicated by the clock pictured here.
11:36
